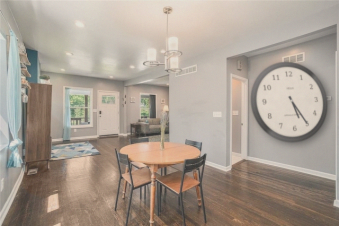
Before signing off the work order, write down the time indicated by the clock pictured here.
5:25
